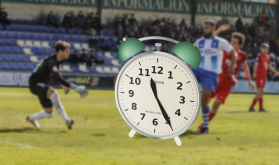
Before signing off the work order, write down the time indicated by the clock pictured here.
11:25
